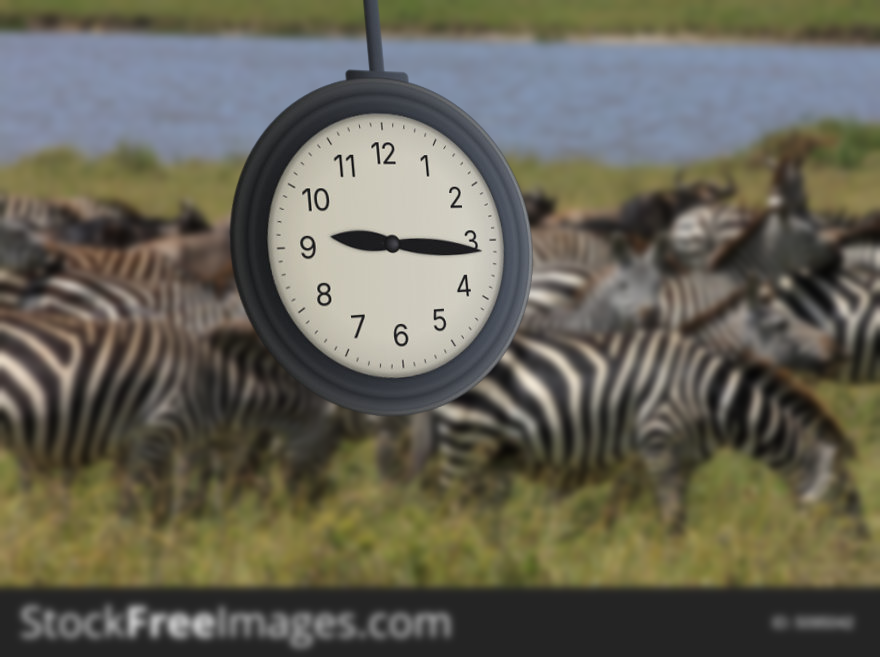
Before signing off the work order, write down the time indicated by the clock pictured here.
9:16
